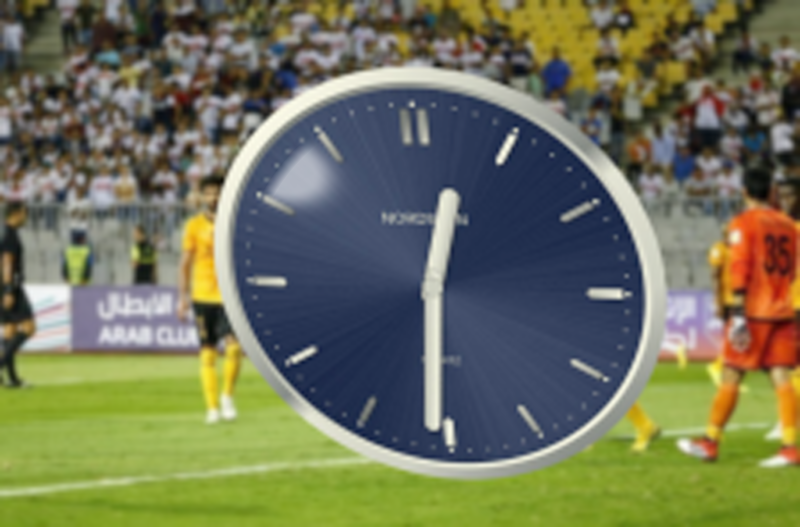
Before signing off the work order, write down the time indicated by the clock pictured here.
12:31
